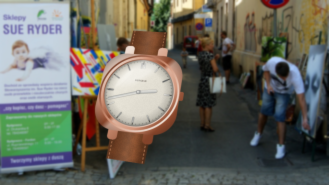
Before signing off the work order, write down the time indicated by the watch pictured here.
2:42
